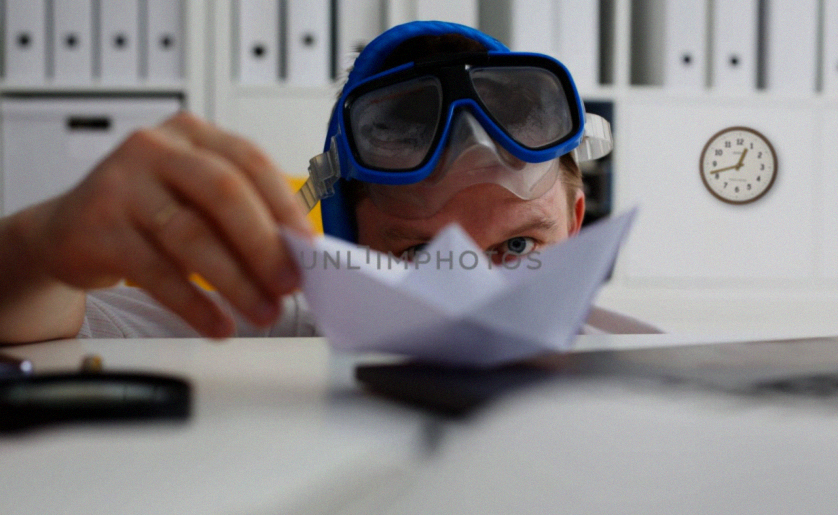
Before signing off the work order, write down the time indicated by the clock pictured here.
12:42
